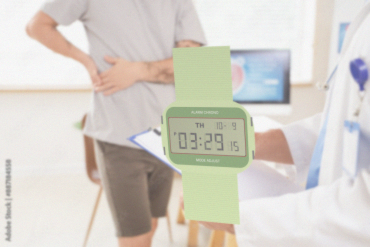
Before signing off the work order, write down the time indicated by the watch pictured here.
3:29:15
